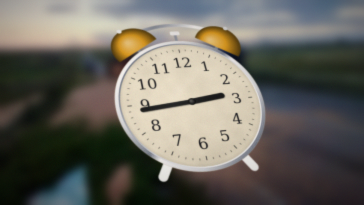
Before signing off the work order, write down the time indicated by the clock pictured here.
2:44
